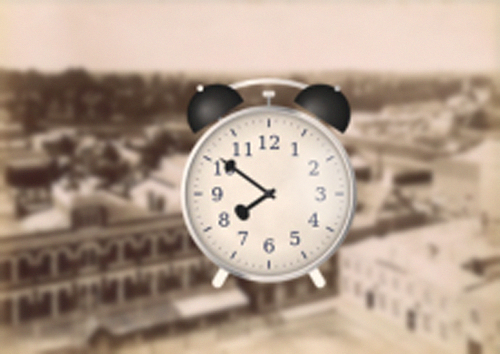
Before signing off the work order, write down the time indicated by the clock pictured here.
7:51
